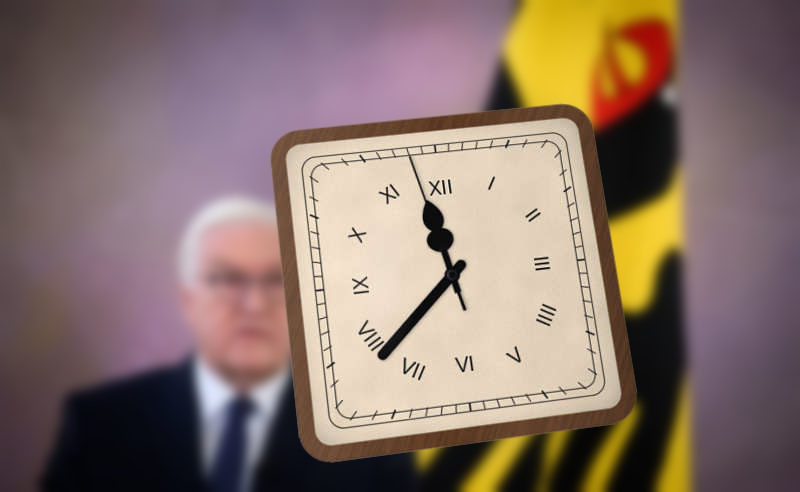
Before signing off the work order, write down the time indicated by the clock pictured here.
11:37:58
